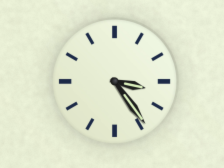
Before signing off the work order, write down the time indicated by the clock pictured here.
3:24
